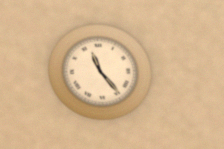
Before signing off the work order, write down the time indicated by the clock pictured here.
11:24
